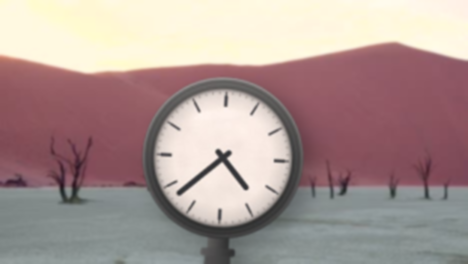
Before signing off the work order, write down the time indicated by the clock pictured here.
4:38
